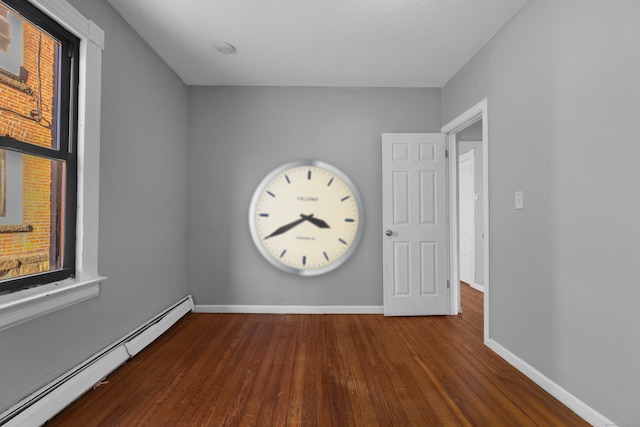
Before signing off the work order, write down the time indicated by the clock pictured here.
3:40
